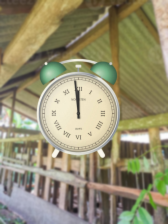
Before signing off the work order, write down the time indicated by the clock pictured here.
11:59
